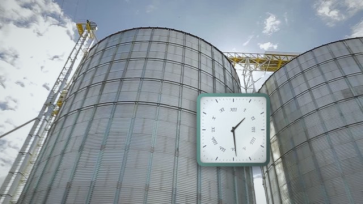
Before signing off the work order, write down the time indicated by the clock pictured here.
1:29
